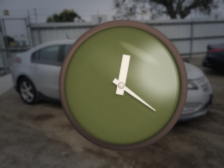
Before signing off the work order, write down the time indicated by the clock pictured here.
12:21
